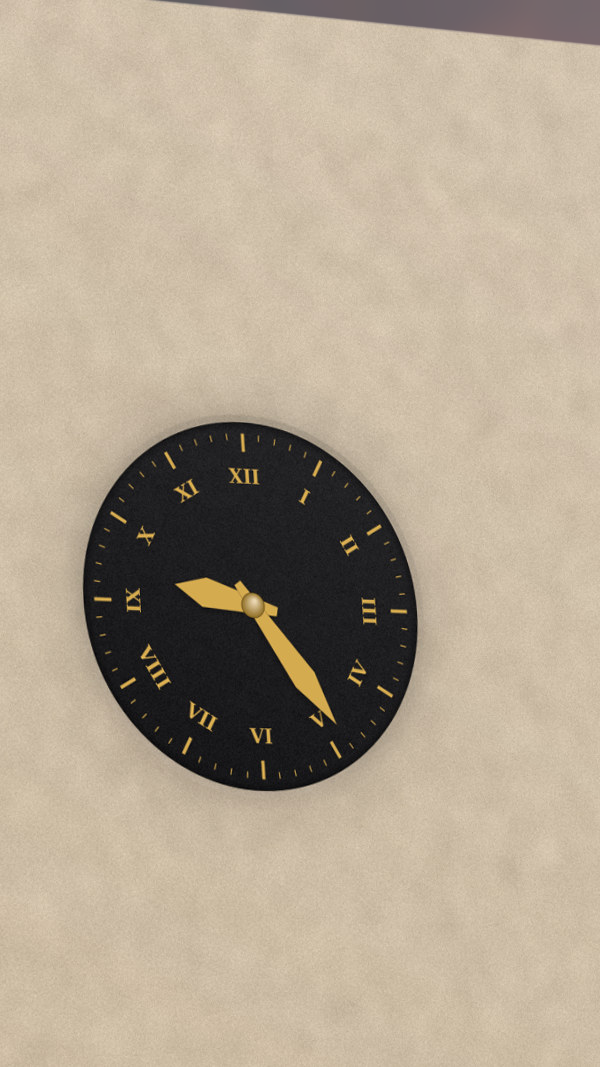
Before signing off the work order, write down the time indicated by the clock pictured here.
9:24
